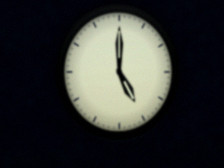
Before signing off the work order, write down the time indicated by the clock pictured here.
5:00
